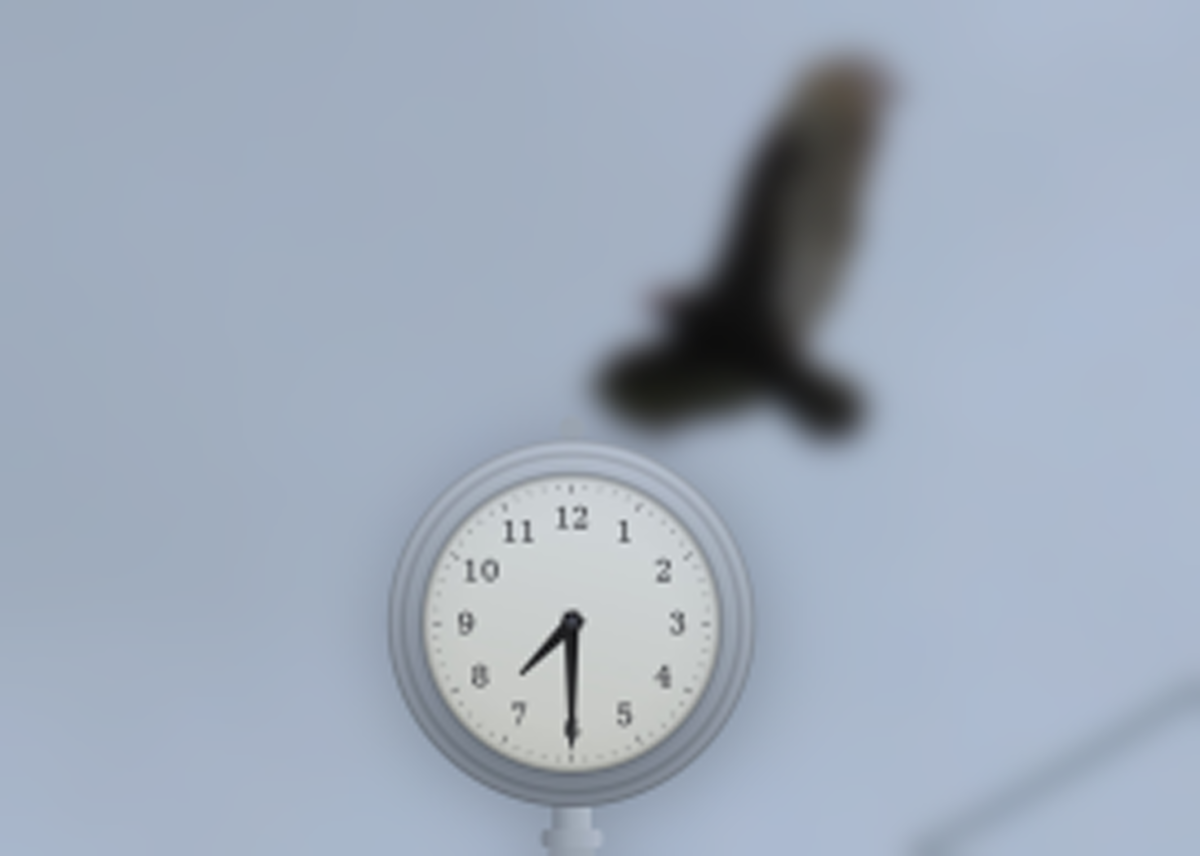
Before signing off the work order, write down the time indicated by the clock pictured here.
7:30
